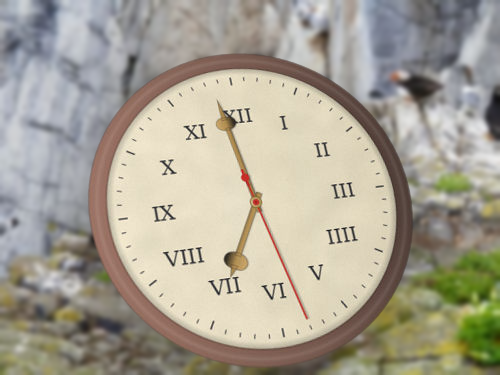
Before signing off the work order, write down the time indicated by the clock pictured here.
6:58:28
